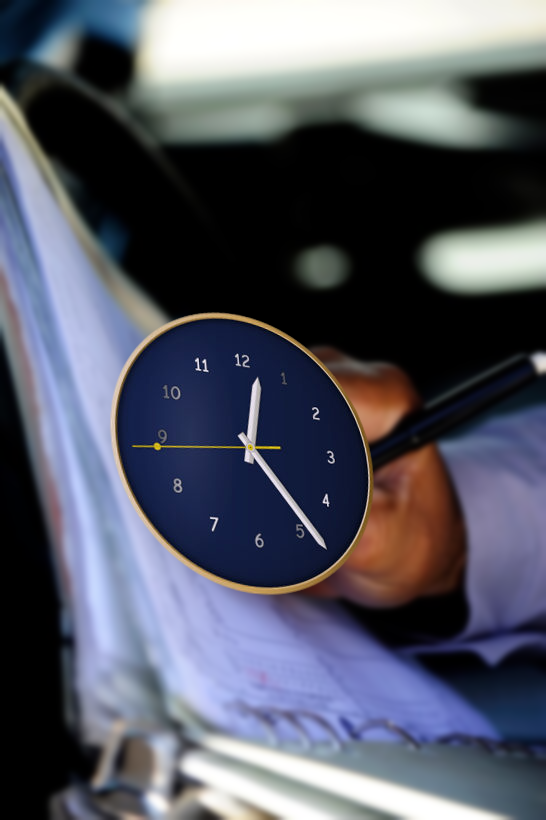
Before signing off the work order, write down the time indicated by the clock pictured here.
12:23:44
